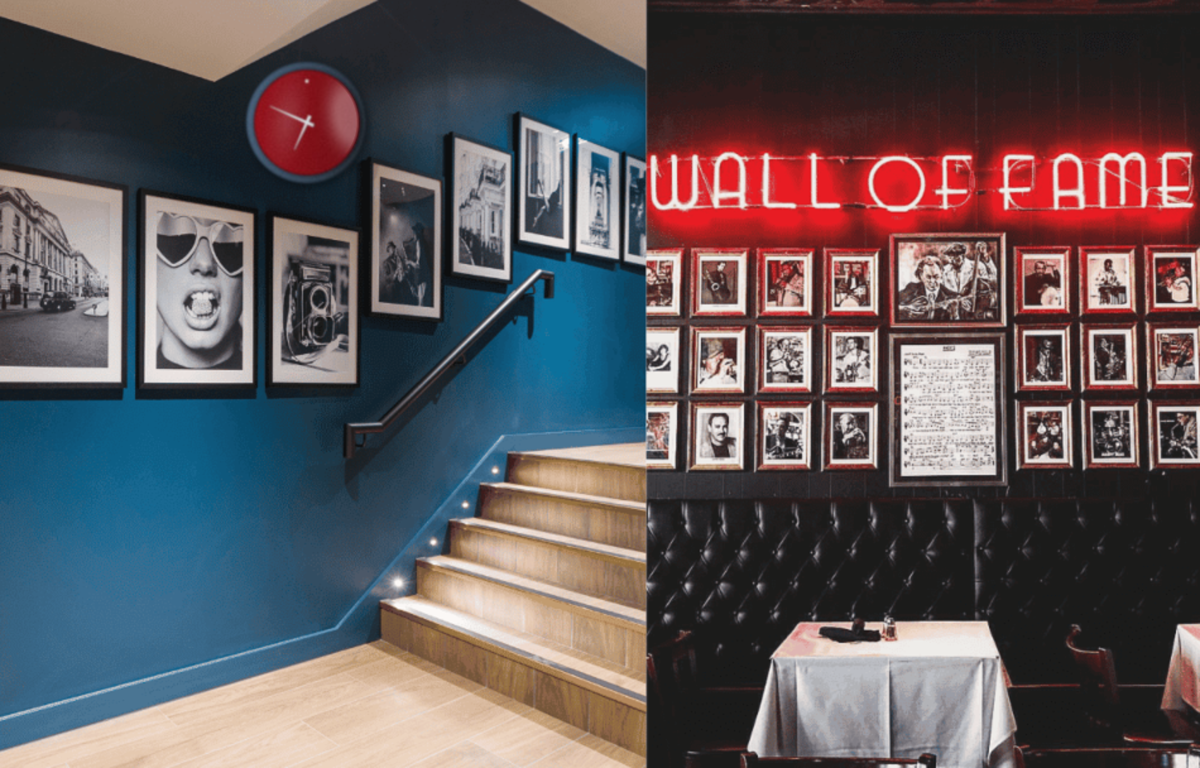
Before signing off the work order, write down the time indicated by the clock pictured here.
6:49
